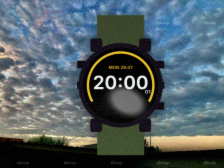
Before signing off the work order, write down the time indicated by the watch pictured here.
20:00
